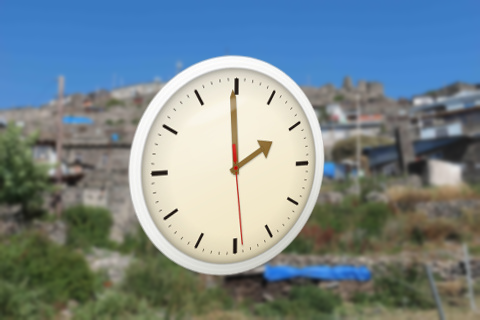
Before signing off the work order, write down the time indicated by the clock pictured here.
1:59:29
